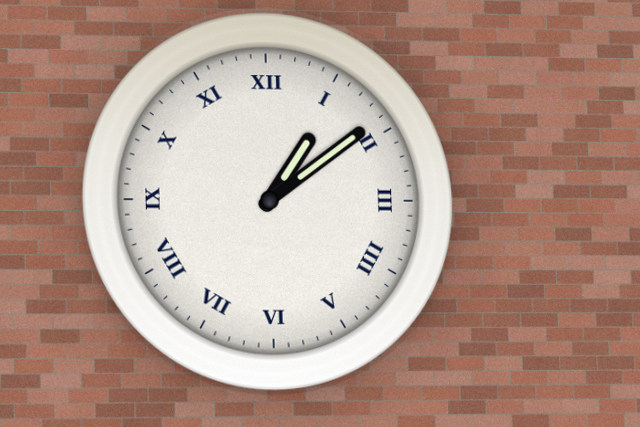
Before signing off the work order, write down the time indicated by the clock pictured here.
1:09
